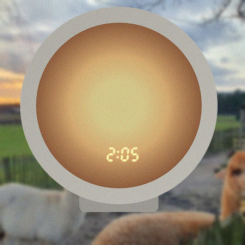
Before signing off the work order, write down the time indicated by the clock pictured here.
2:05
